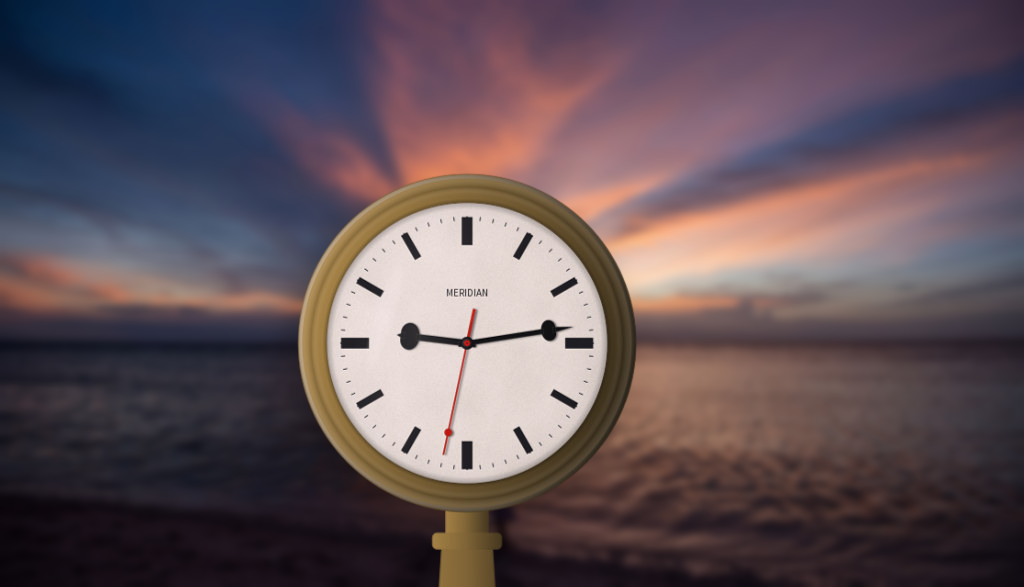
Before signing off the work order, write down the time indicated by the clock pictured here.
9:13:32
